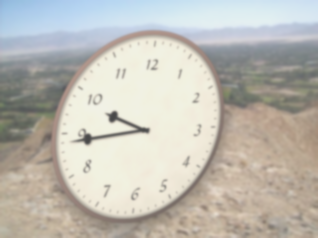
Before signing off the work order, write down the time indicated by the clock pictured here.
9:44
